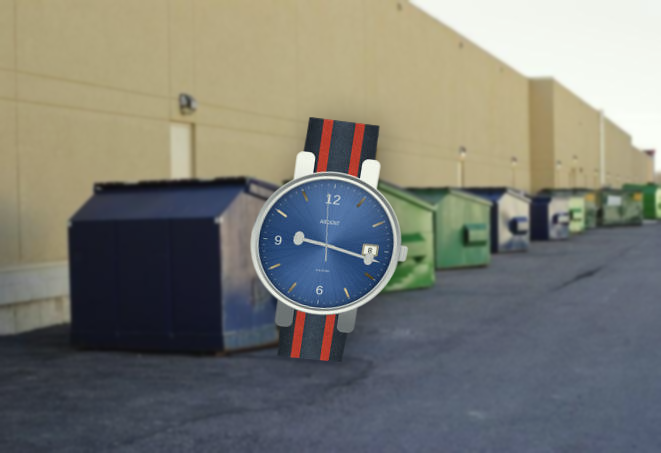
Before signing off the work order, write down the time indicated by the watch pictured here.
9:16:59
